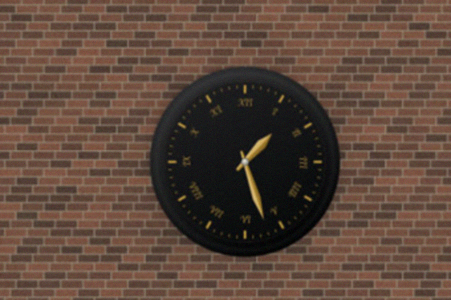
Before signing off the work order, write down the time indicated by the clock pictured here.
1:27
